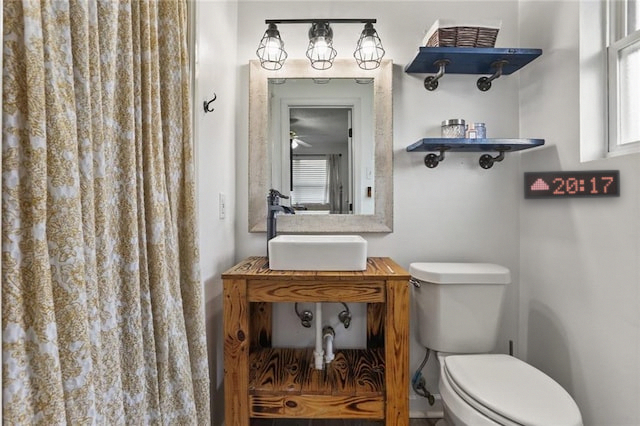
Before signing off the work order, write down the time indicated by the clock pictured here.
20:17
